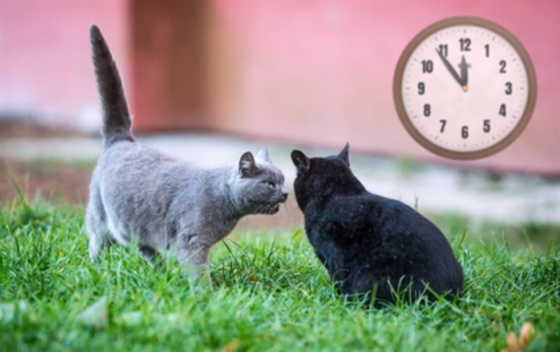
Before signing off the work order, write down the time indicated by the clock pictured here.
11:54
